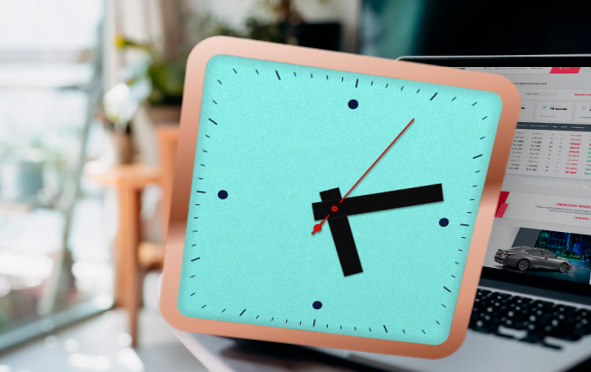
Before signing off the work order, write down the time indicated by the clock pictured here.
5:12:05
